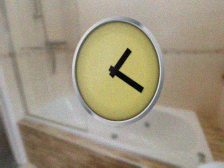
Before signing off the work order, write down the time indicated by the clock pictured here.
1:20
